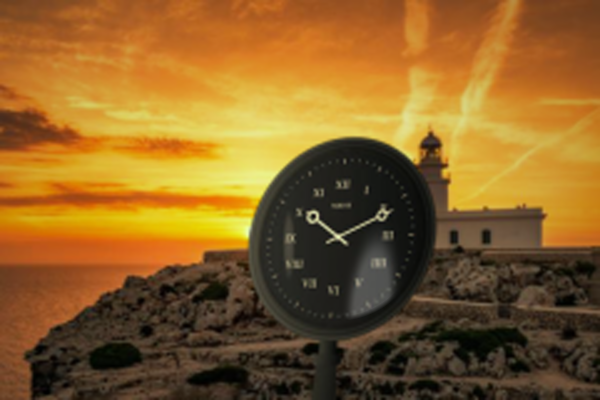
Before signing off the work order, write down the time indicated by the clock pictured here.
10:11
